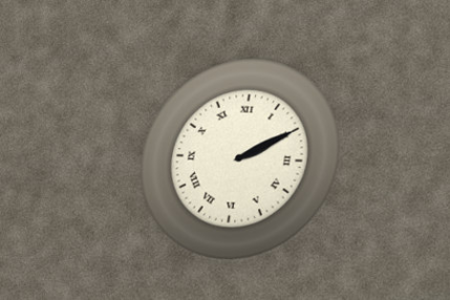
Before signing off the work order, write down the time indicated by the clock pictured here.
2:10
